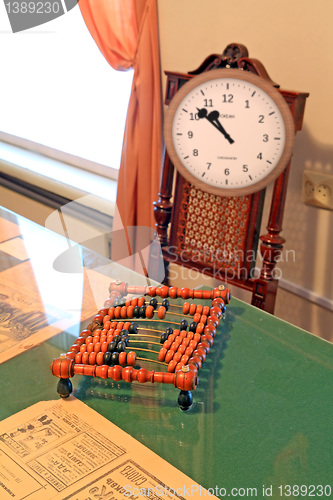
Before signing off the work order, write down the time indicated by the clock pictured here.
10:52
